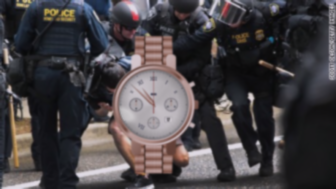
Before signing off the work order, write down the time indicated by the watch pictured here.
10:52
